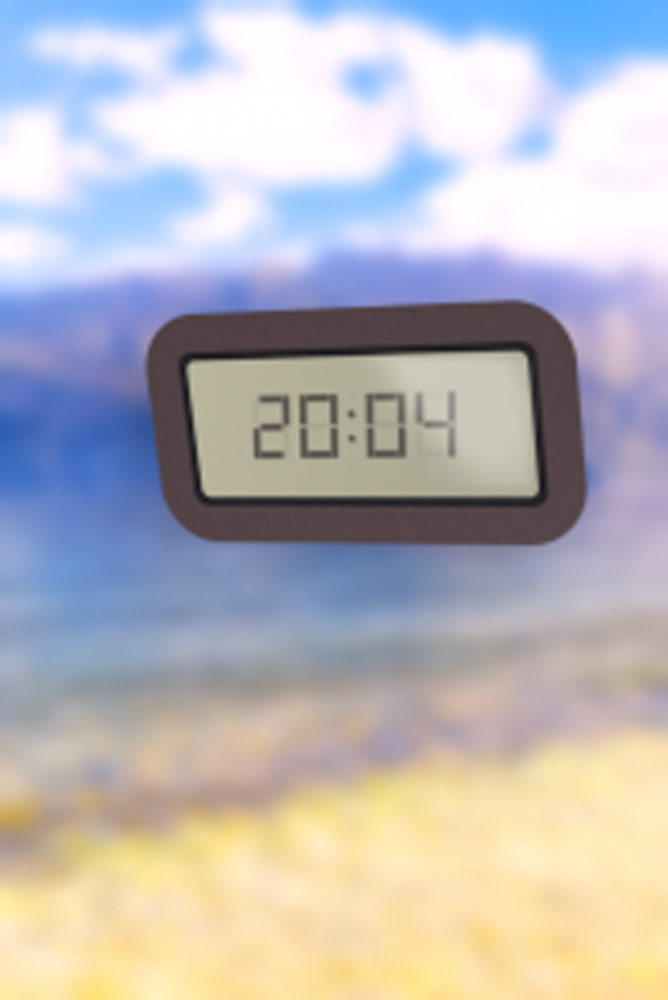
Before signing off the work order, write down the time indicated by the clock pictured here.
20:04
